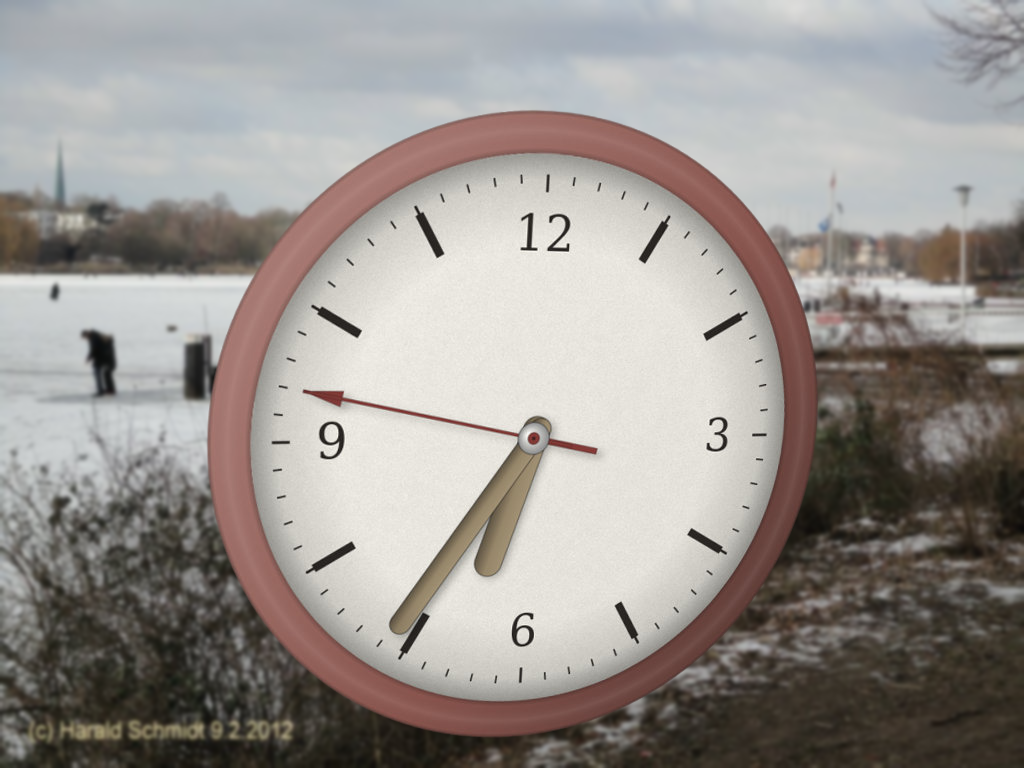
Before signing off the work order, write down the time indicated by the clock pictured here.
6:35:47
